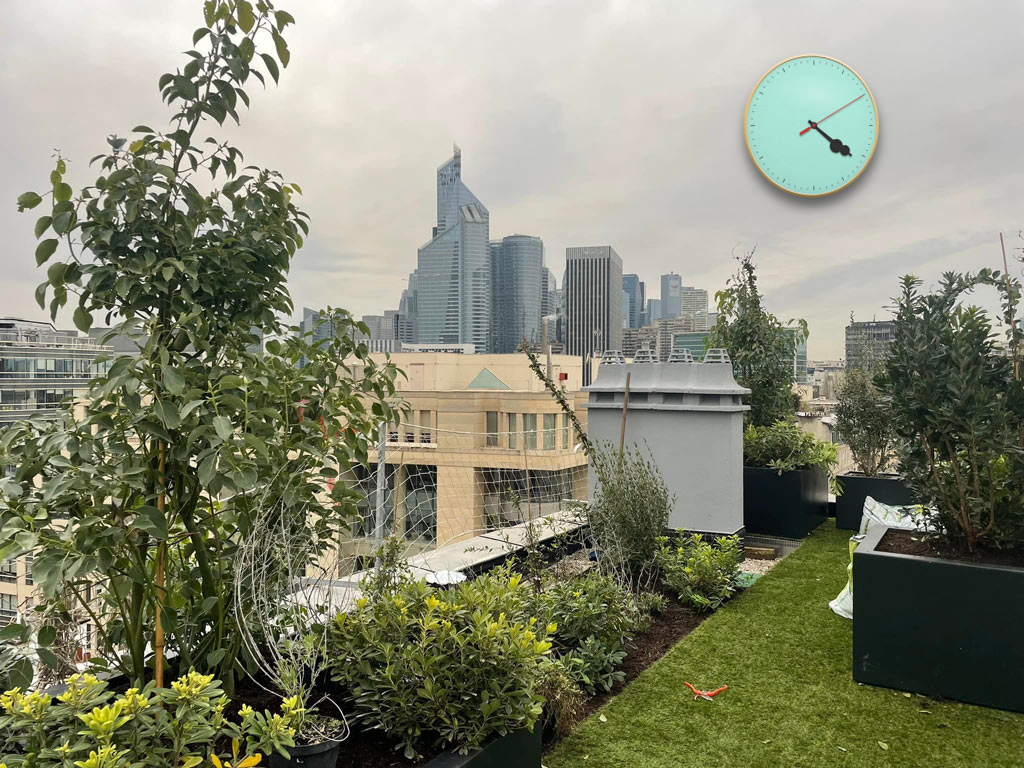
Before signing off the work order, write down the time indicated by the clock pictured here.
4:21:10
